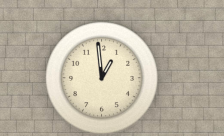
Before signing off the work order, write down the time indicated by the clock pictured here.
12:59
